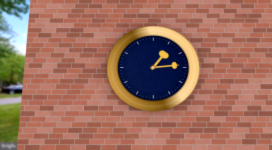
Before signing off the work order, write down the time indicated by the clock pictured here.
1:14
